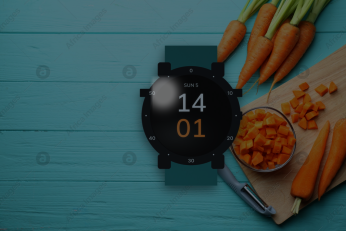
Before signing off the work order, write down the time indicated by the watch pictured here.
14:01
